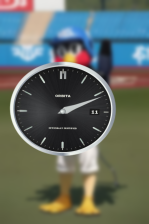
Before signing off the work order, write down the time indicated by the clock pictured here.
2:11
